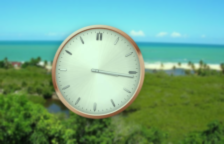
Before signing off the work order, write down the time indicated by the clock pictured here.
3:16
